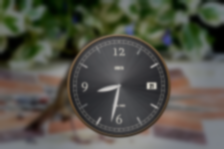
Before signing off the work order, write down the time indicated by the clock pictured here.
8:32
